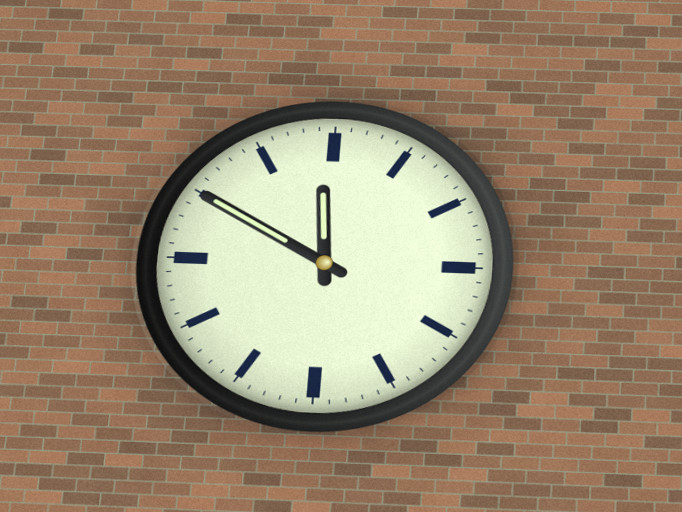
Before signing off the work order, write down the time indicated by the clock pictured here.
11:50
